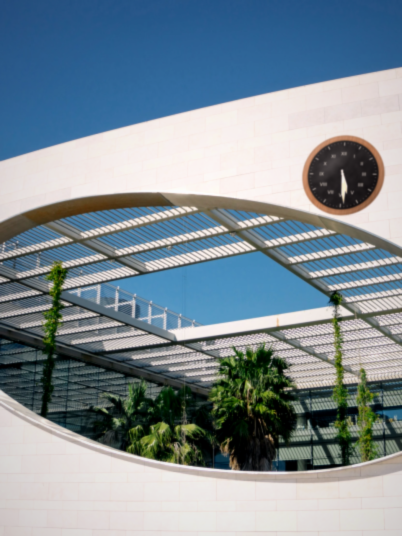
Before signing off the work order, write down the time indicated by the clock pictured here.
5:29
